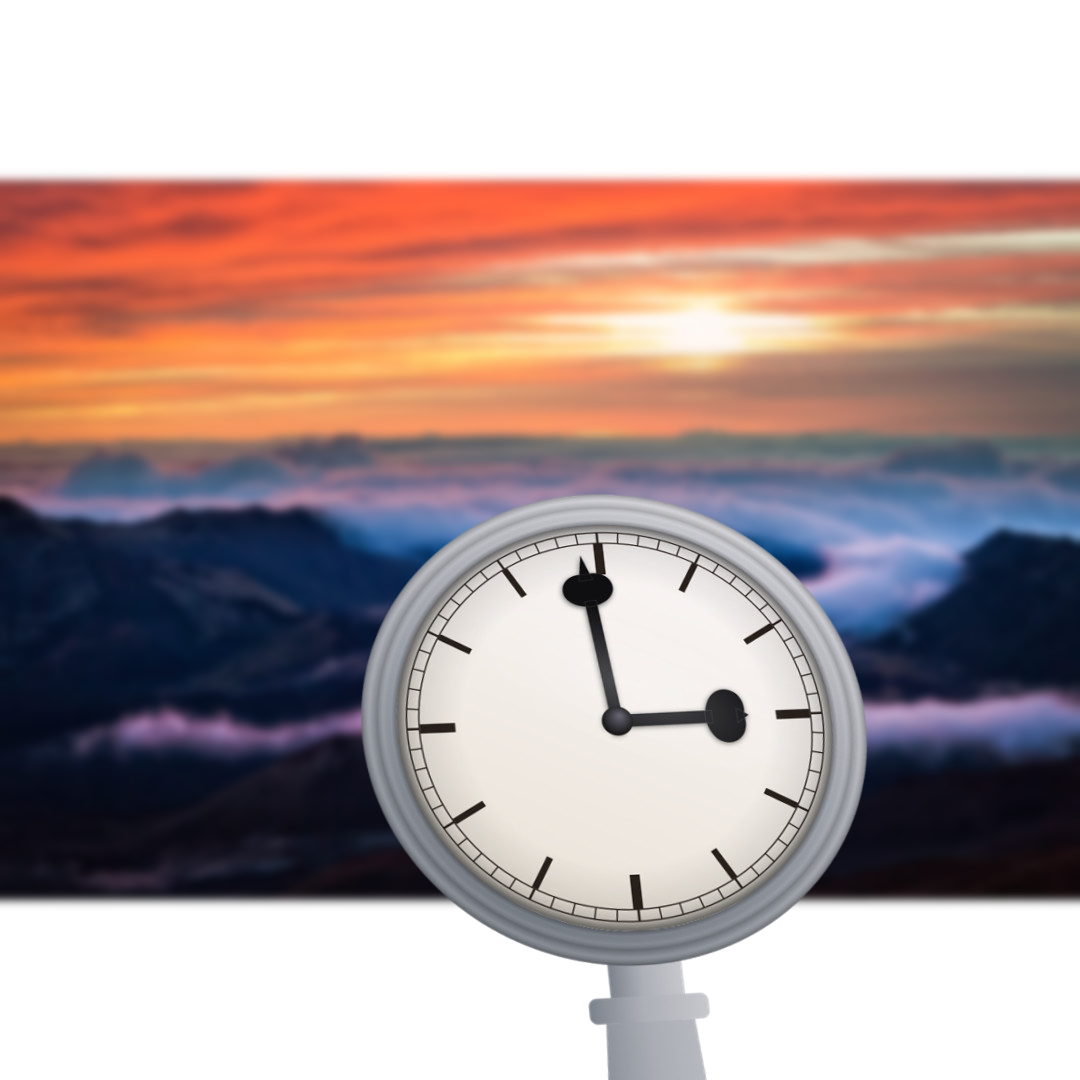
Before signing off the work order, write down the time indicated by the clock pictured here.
2:59
